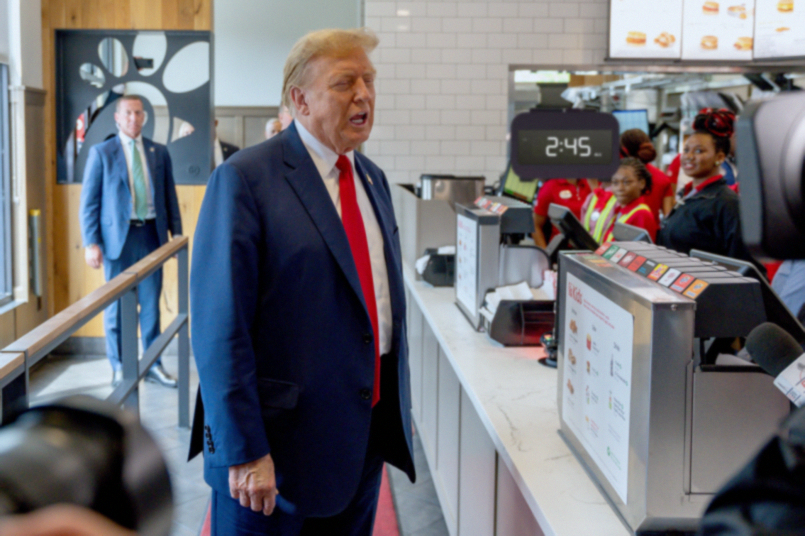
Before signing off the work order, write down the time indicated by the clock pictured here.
2:45
